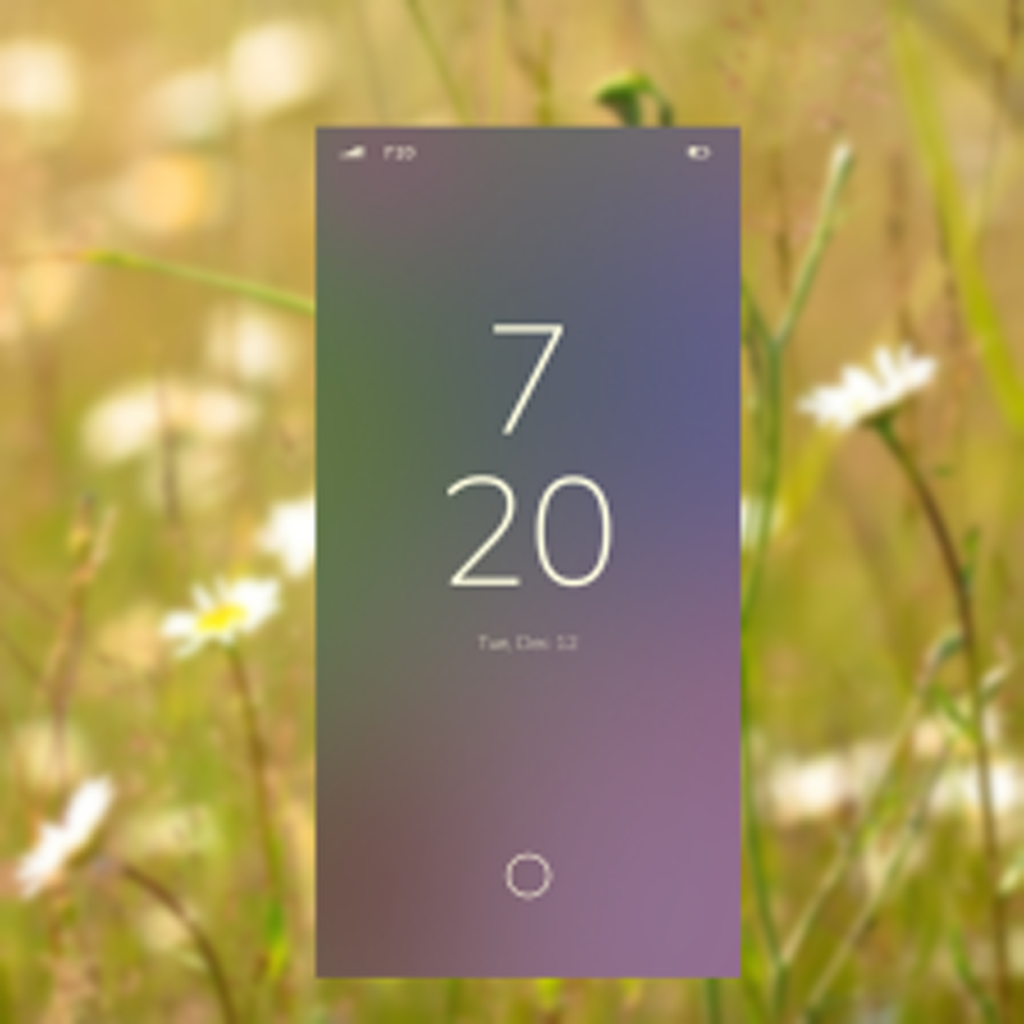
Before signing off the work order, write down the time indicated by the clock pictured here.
7:20
